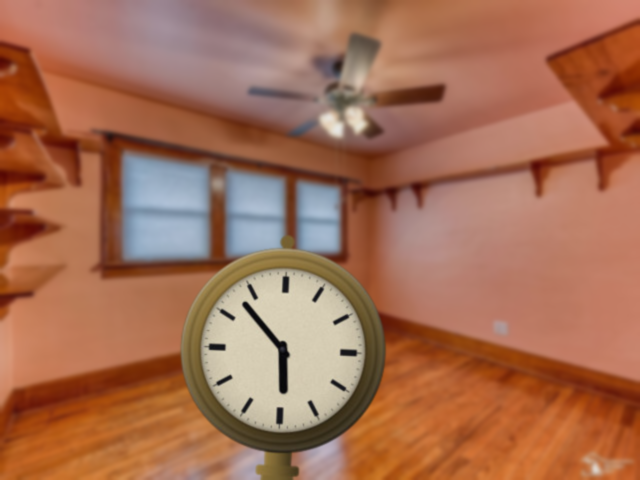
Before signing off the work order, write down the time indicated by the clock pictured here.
5:53
